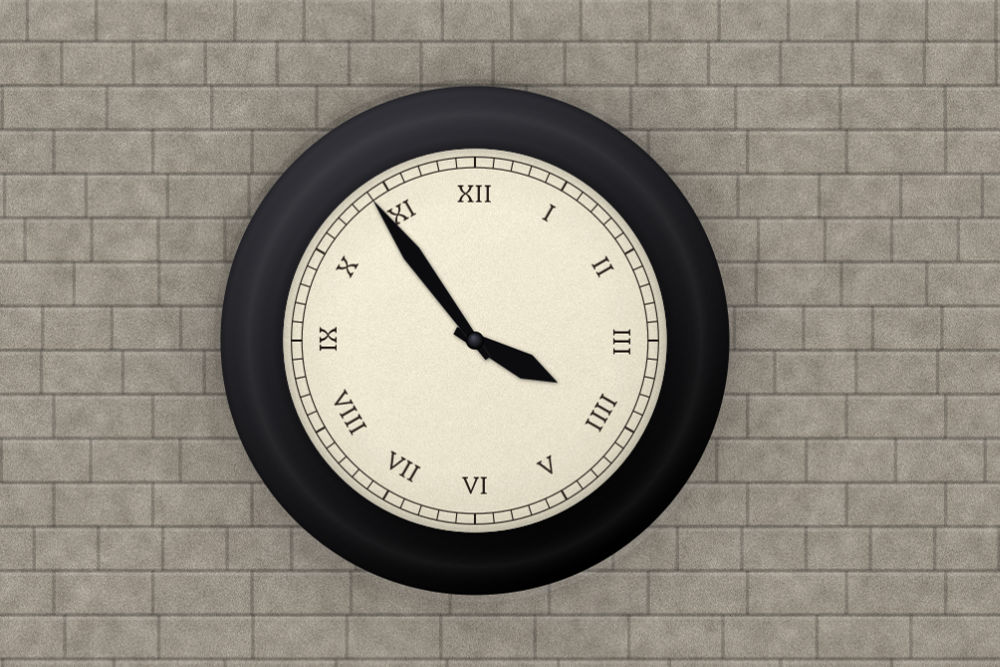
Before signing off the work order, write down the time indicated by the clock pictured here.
3:54
